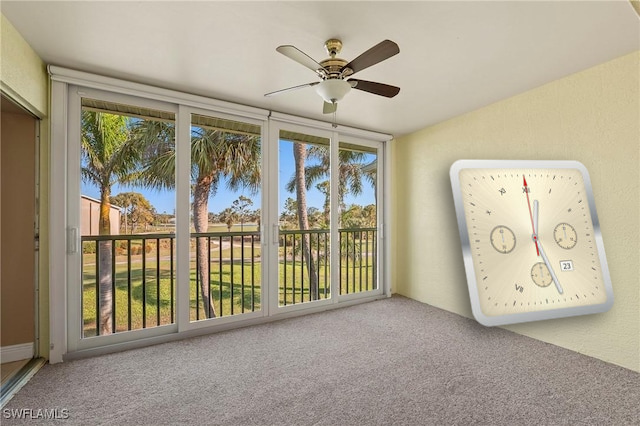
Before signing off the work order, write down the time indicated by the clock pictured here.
12:27
